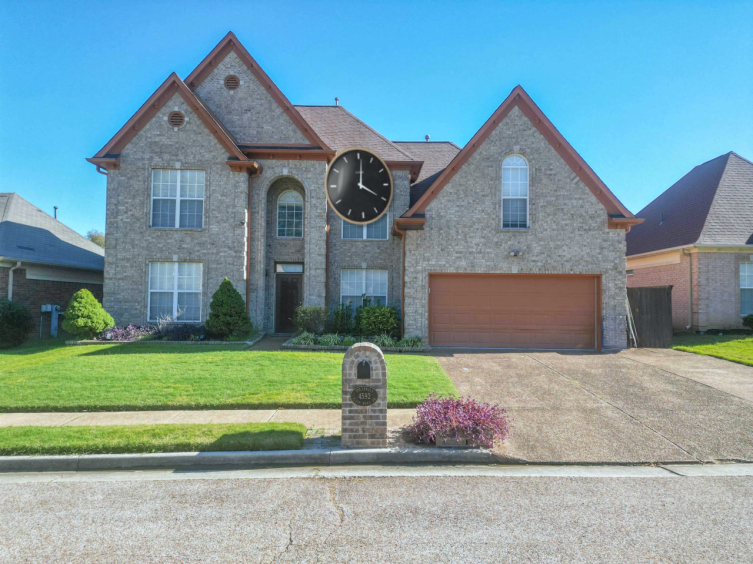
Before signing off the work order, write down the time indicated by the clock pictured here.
4:01
